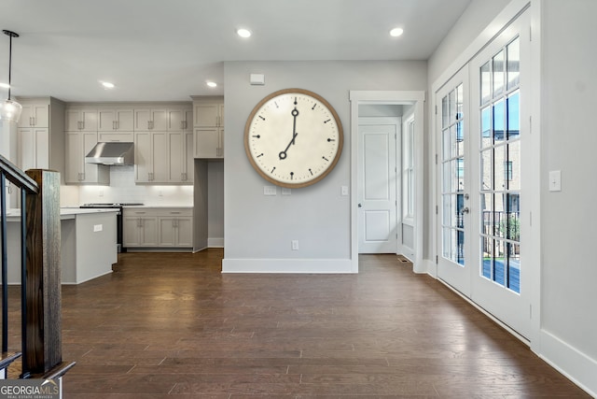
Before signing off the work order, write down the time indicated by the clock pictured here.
7:00
